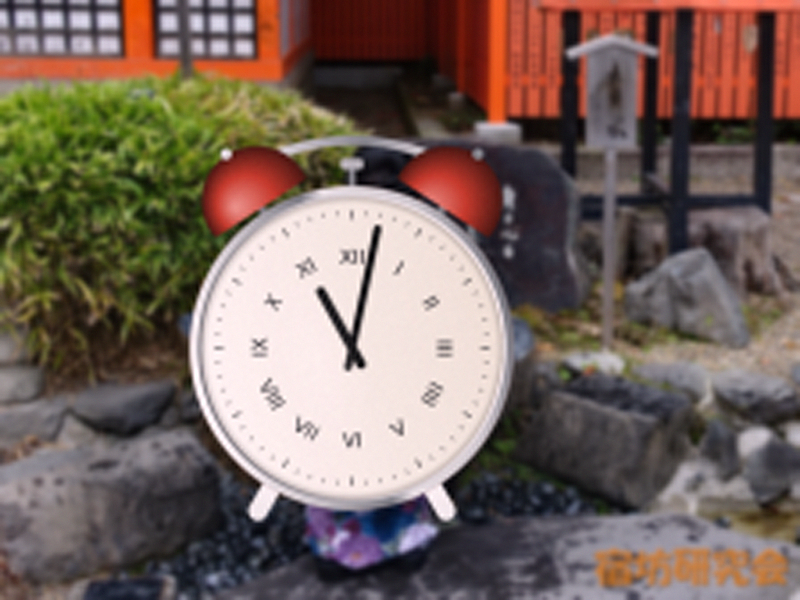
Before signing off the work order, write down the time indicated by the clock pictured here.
11:02
